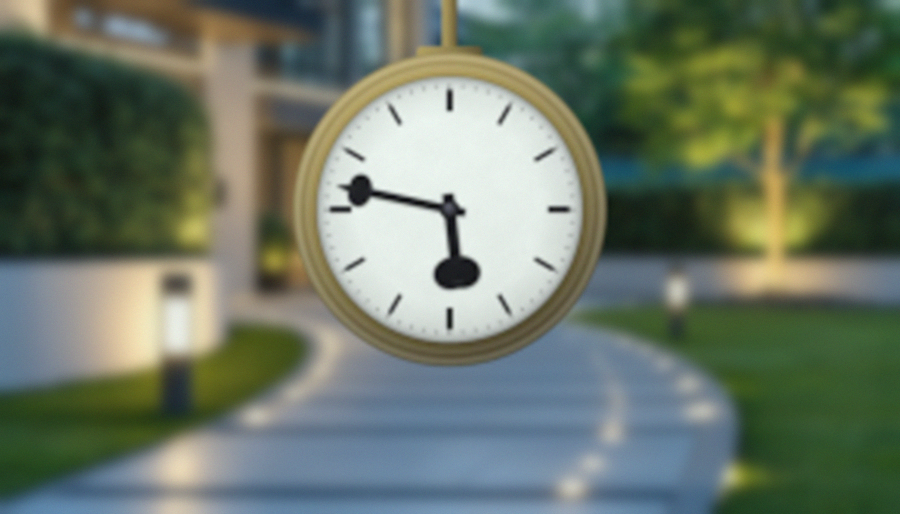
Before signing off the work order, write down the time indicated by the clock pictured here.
5:47
